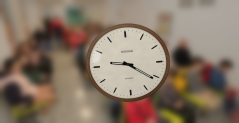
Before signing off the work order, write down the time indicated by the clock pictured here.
9:21
